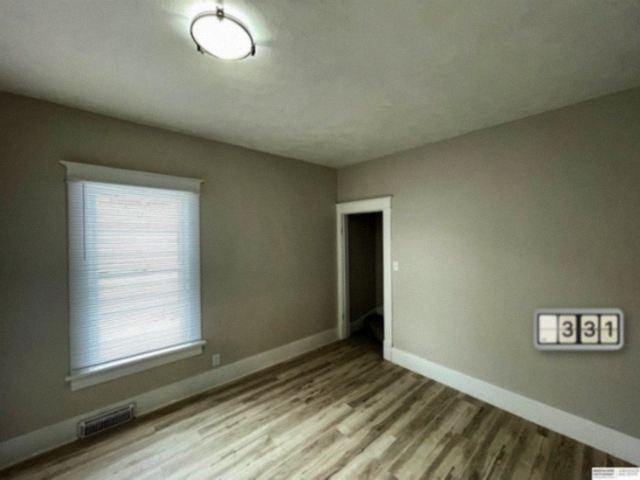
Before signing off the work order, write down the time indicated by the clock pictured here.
3:31
